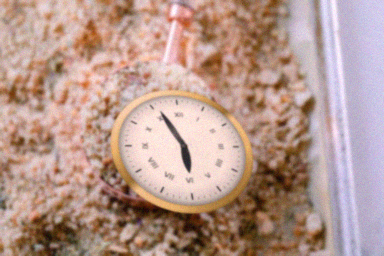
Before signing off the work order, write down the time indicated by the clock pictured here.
5:56
